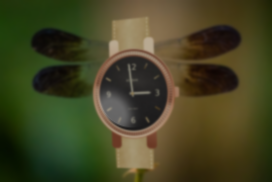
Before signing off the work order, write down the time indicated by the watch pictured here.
2:59
